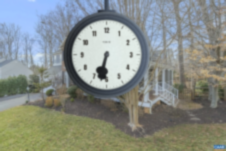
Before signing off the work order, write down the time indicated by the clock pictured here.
6:32
